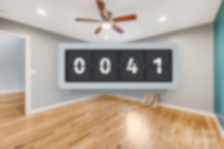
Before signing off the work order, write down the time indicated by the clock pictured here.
0:41
